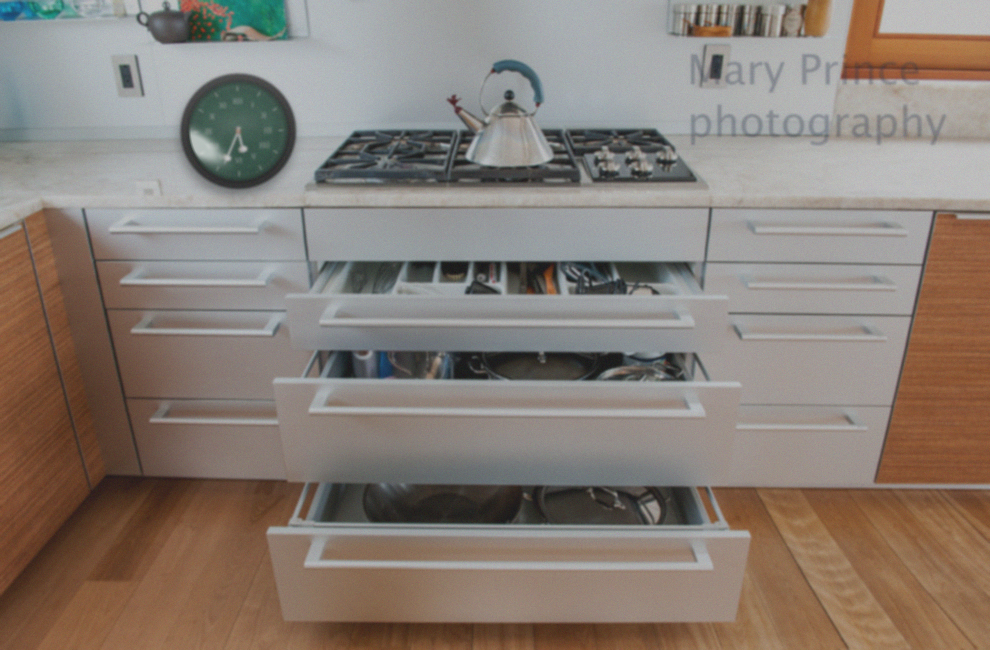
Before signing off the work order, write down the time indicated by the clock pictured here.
5:34
